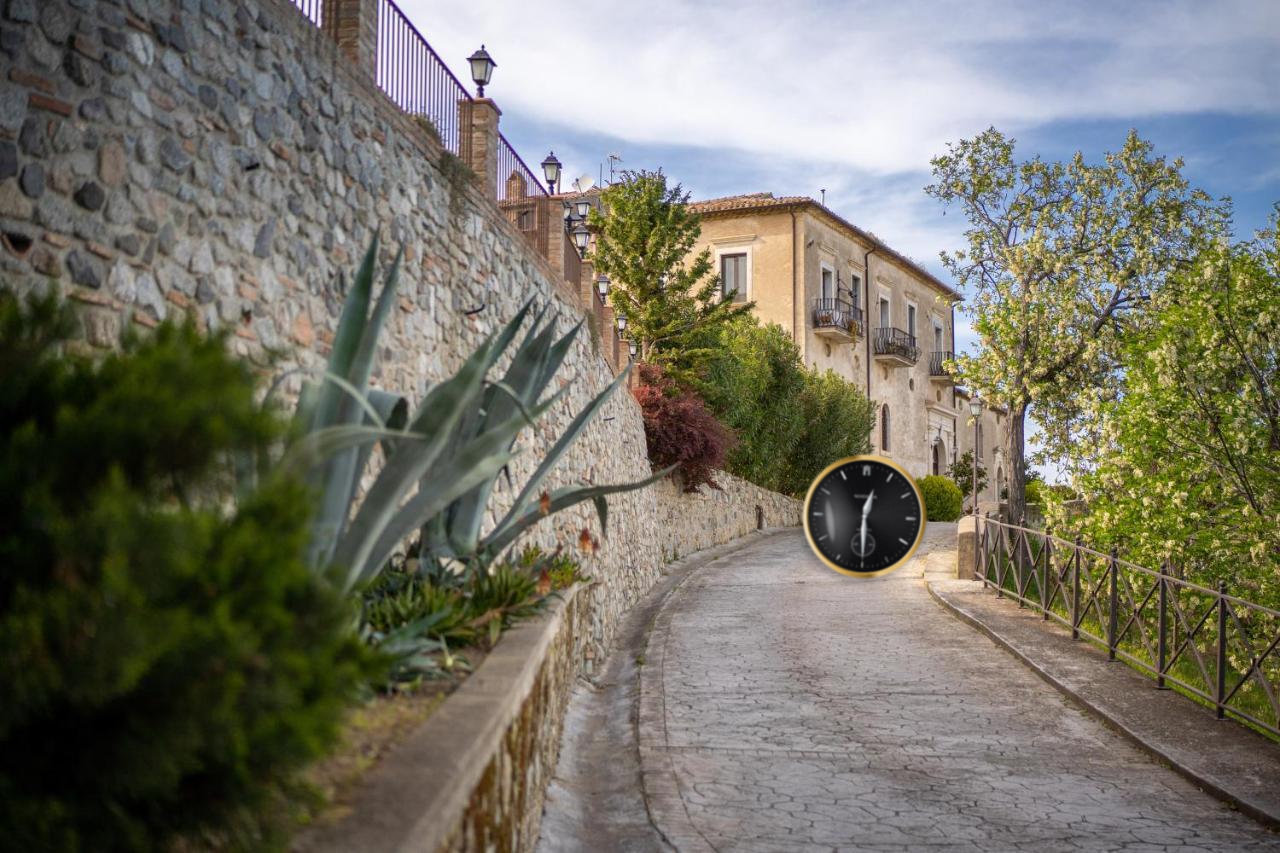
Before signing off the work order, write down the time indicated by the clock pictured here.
12:30
